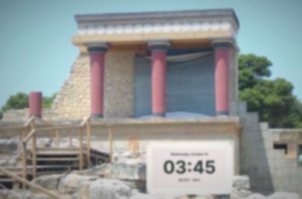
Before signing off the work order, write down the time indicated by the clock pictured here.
3:45
